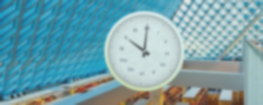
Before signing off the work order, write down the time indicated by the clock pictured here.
10:00
